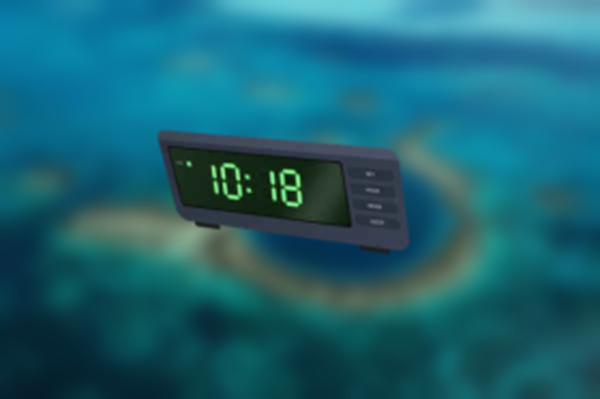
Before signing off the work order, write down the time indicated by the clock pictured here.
10:18
